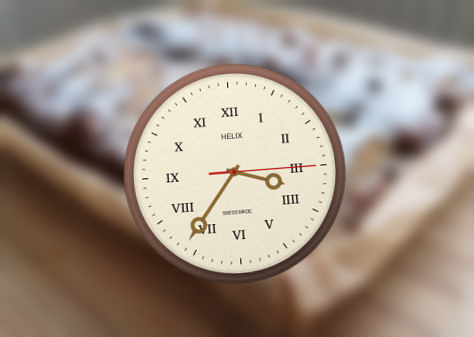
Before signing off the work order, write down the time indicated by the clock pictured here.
3:36:15
